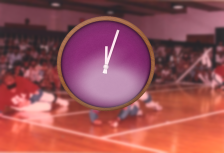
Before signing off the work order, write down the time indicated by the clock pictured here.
12:03
